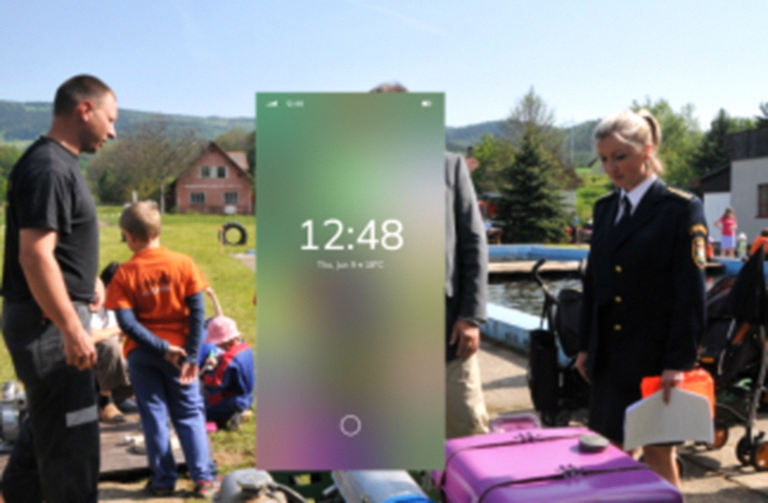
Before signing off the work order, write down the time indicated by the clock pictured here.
12:48
